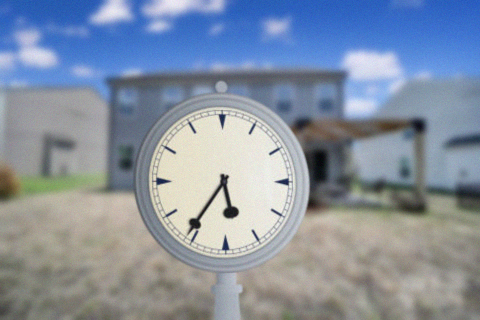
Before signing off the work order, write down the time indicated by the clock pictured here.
5:36
